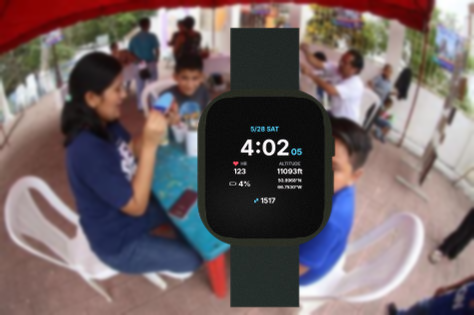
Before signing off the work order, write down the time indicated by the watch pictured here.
4:02:05
